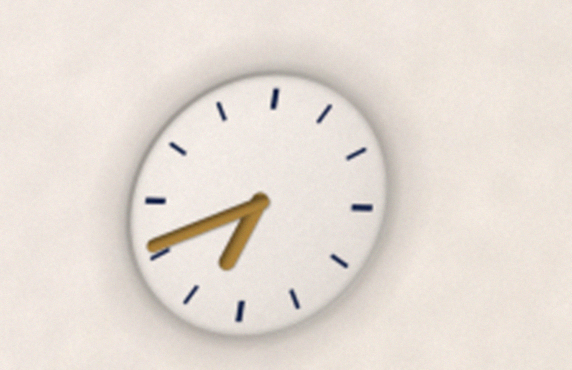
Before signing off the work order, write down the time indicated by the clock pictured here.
6:41
